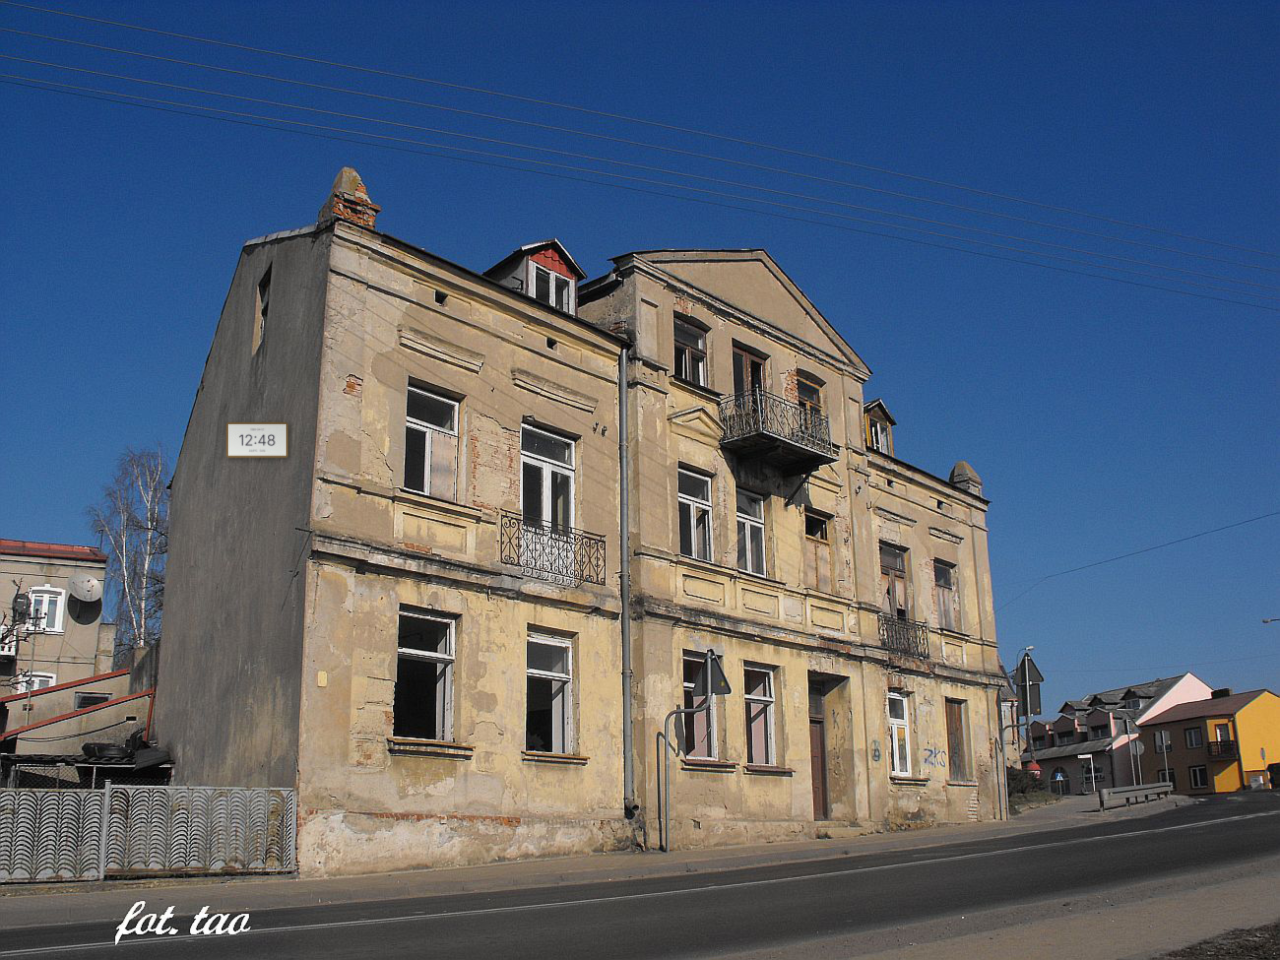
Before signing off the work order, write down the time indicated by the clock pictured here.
12:48
